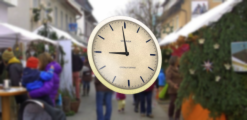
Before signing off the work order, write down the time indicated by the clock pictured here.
8:59
